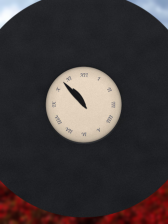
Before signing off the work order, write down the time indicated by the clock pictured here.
10:53
